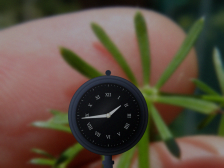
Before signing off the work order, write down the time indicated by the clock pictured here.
1:44
